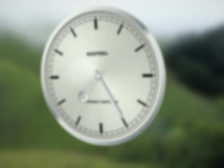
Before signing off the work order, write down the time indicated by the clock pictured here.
7:25
